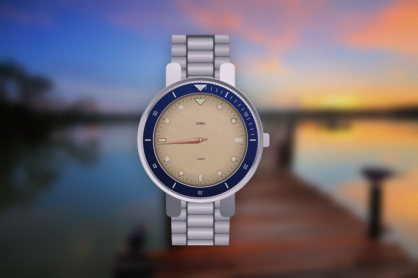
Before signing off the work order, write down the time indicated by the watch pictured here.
8:44
